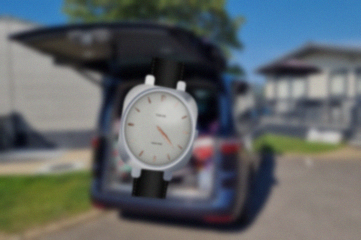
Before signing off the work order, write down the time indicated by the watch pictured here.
4:22
